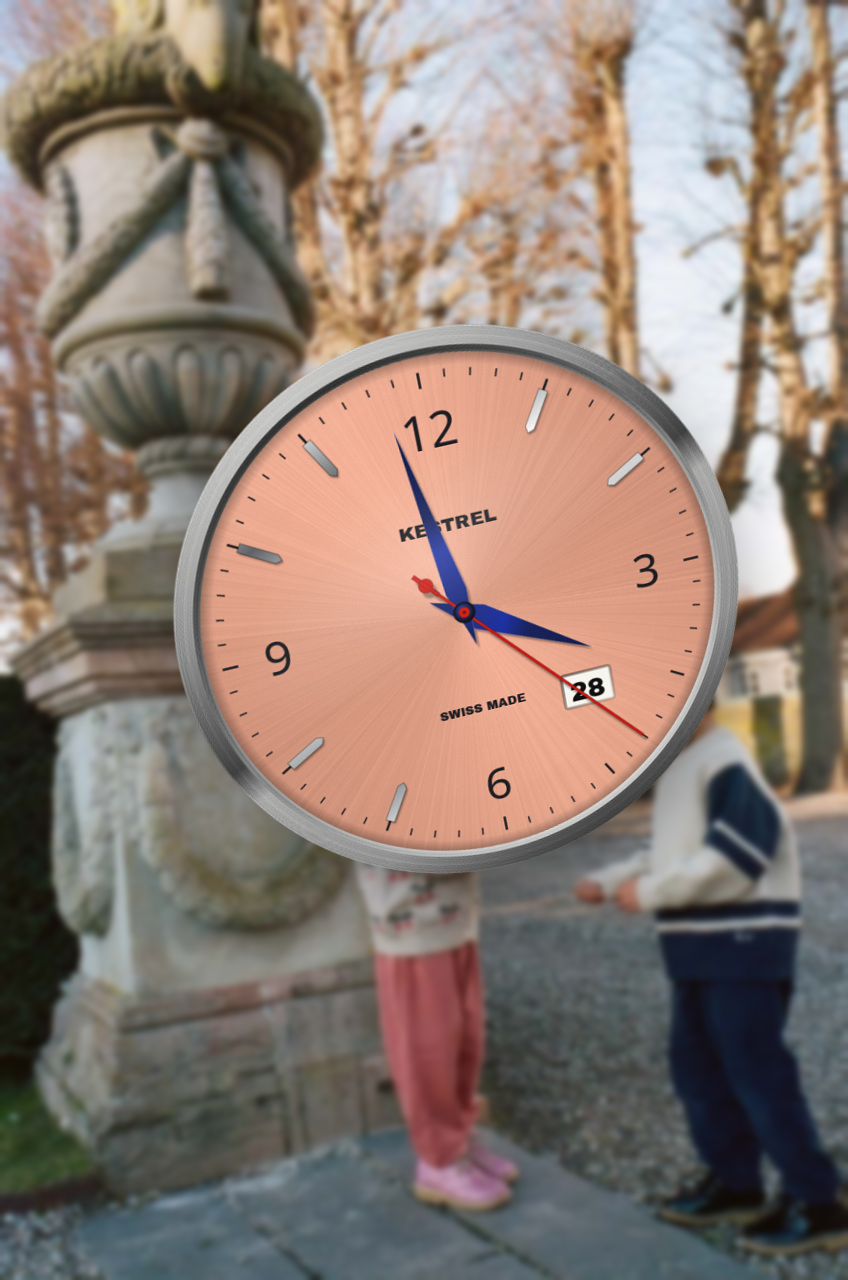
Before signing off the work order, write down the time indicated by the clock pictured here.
3:58:23
